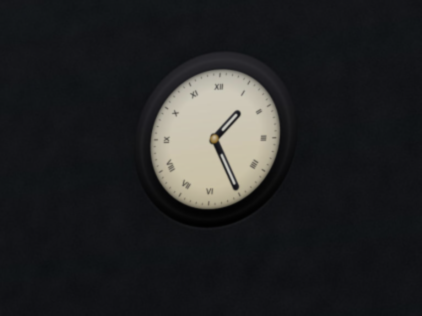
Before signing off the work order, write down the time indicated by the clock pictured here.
1:25
